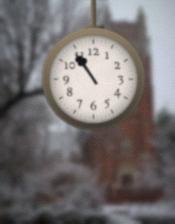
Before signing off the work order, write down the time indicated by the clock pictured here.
10:54
